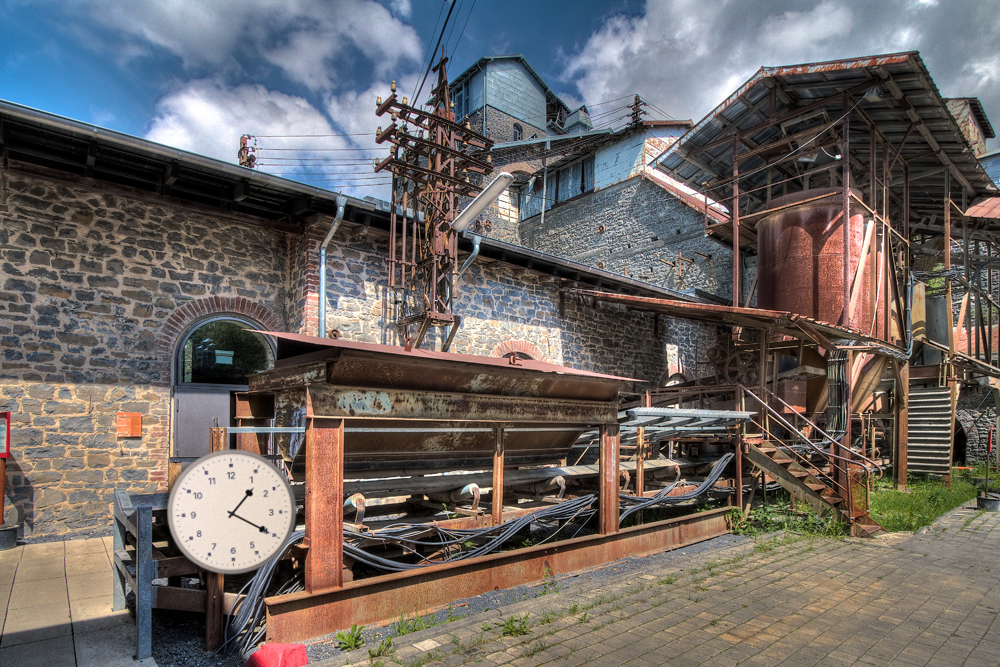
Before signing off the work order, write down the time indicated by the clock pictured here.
1:20
